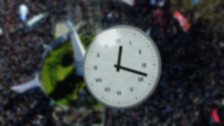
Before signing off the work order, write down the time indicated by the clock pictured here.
12:18
